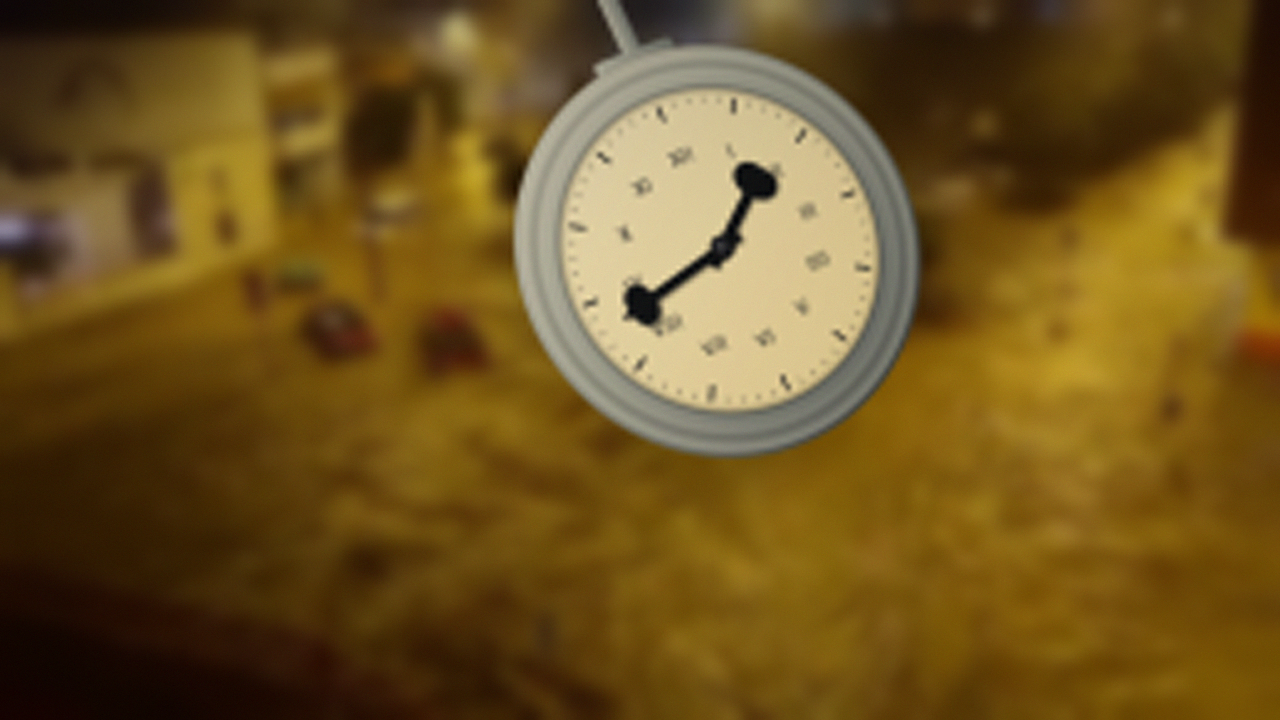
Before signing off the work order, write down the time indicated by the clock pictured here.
1:43
